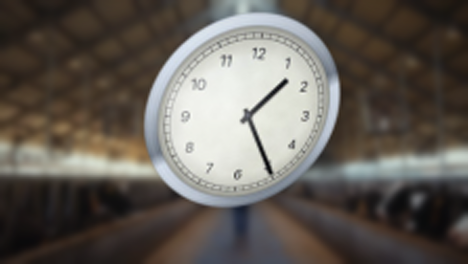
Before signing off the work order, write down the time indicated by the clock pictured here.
1:25
